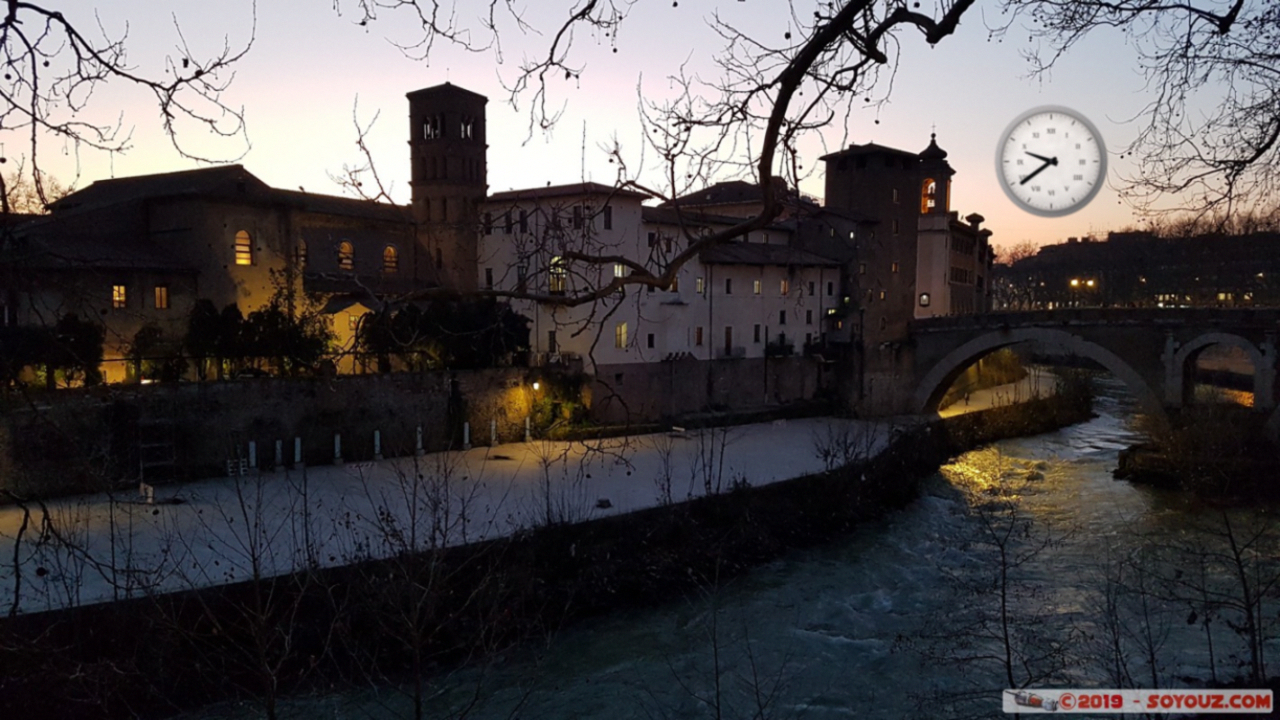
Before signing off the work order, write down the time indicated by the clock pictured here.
9:39
